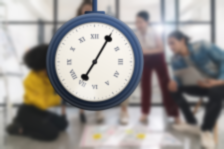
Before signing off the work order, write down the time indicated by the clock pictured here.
7:05
